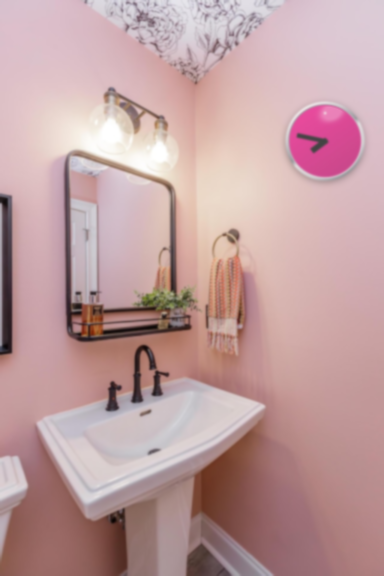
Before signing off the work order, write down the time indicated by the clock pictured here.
7:47
